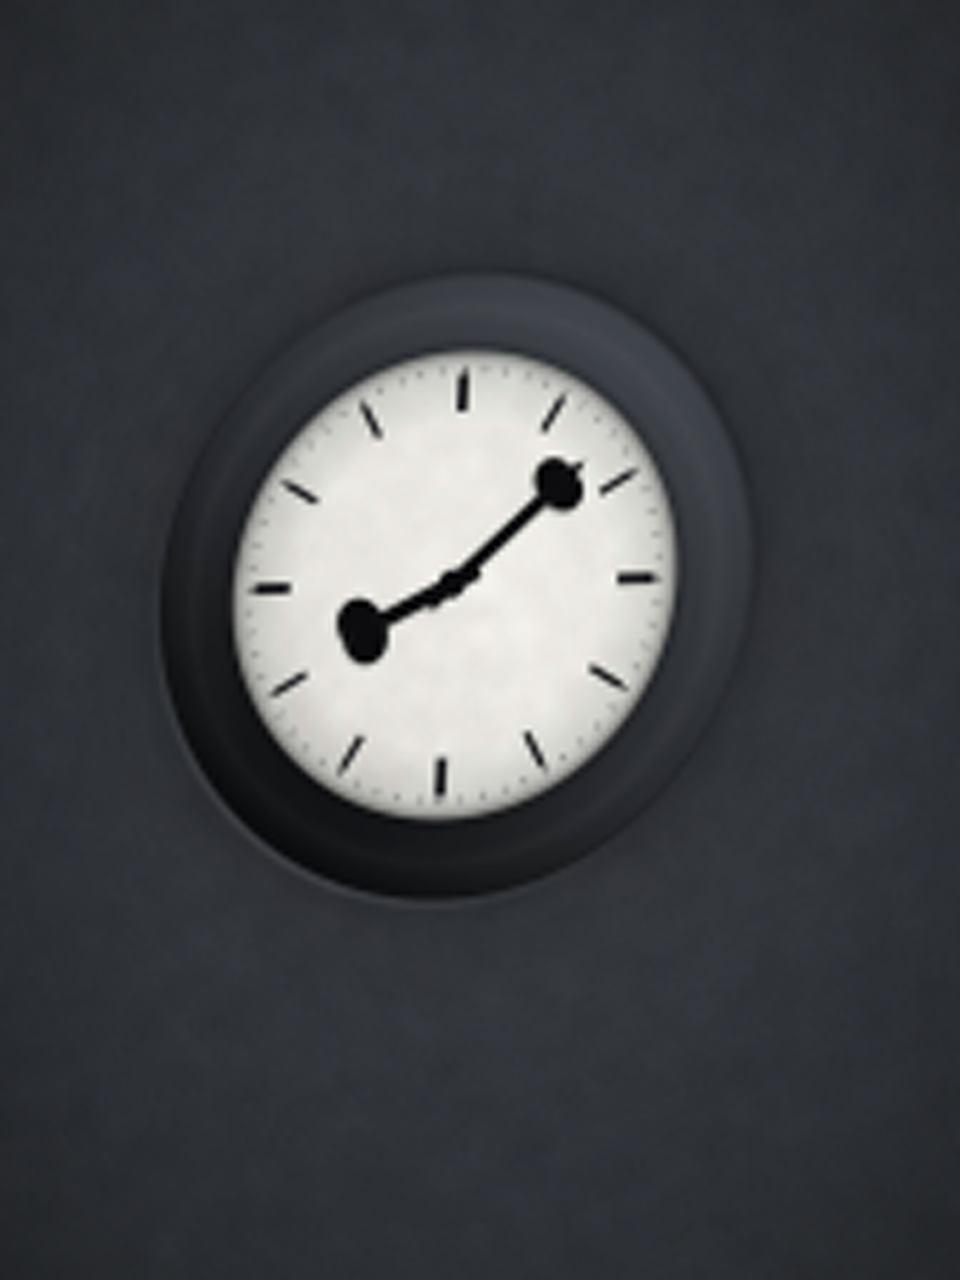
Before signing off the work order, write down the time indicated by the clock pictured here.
8:08
